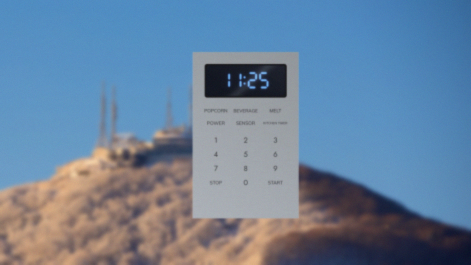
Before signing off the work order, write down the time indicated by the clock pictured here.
11:25
